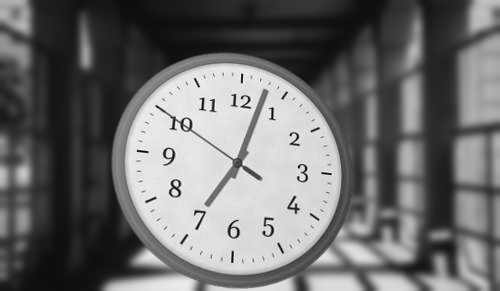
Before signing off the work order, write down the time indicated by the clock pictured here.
7:02:50
